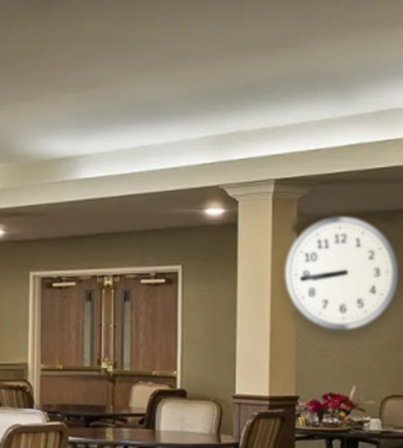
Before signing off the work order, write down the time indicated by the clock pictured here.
8:44
